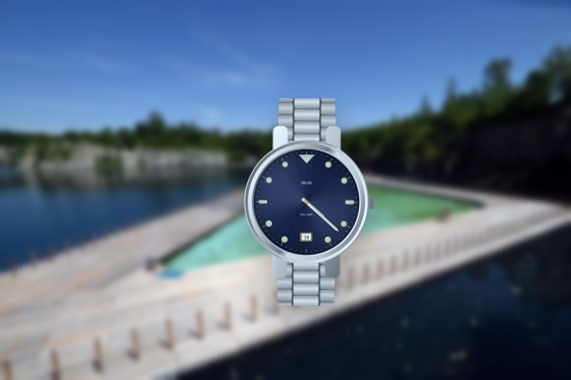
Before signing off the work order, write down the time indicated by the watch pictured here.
4:22
